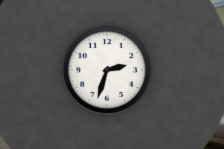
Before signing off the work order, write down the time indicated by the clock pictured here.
2:33
